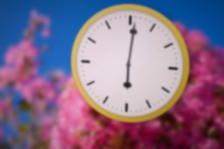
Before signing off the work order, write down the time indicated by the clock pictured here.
6:01
